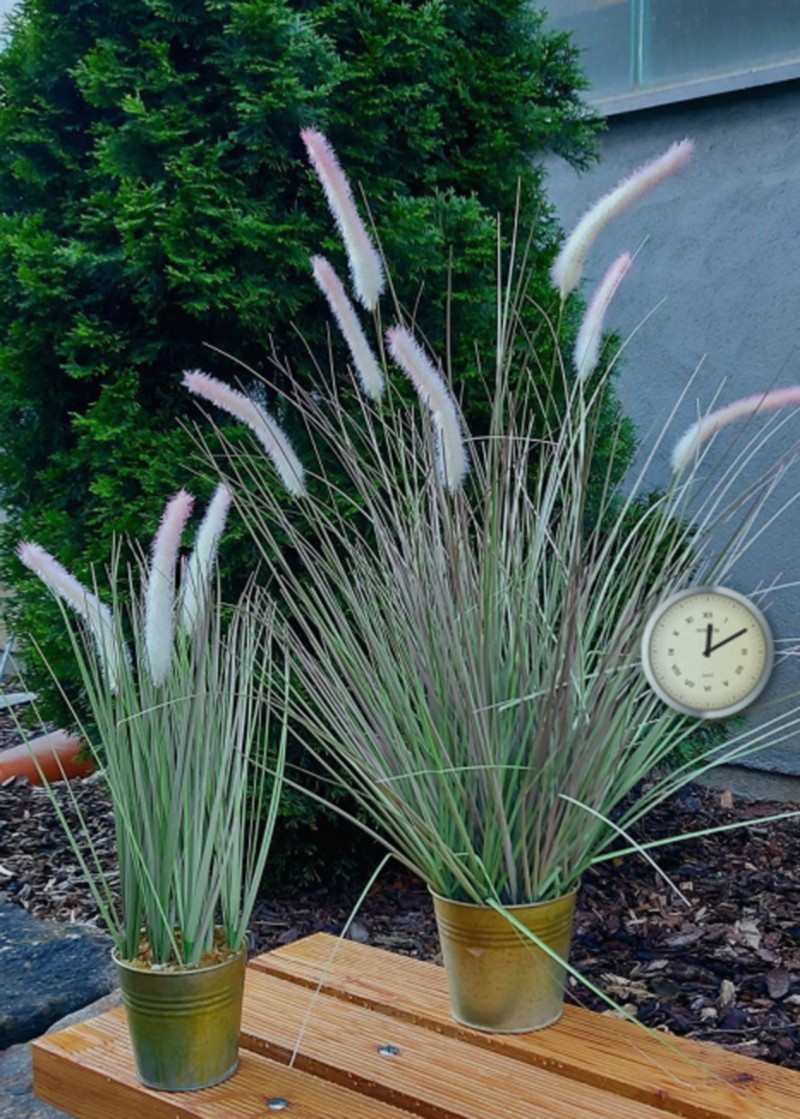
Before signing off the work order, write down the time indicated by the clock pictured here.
12:10
